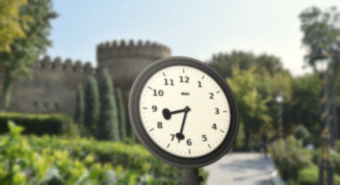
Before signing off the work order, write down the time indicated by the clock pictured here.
8:33
